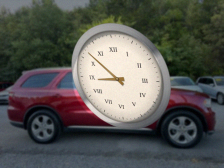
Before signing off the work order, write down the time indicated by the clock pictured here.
8:52
